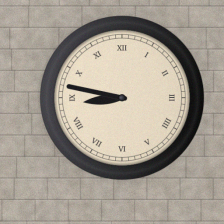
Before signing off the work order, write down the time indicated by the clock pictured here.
8:47
